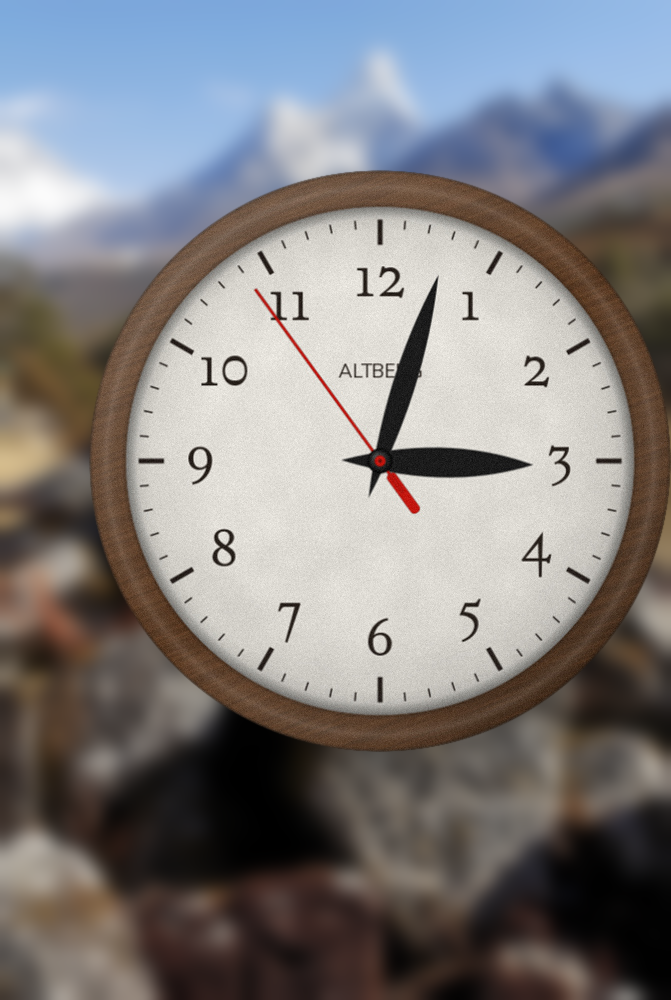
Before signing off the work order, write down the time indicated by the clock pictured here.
3:02:54
